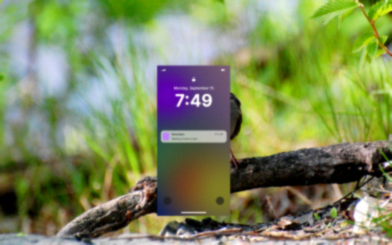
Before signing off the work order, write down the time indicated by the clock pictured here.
7:49
